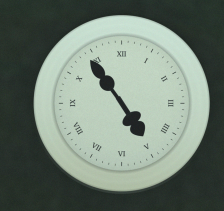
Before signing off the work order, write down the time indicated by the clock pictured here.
4:54
